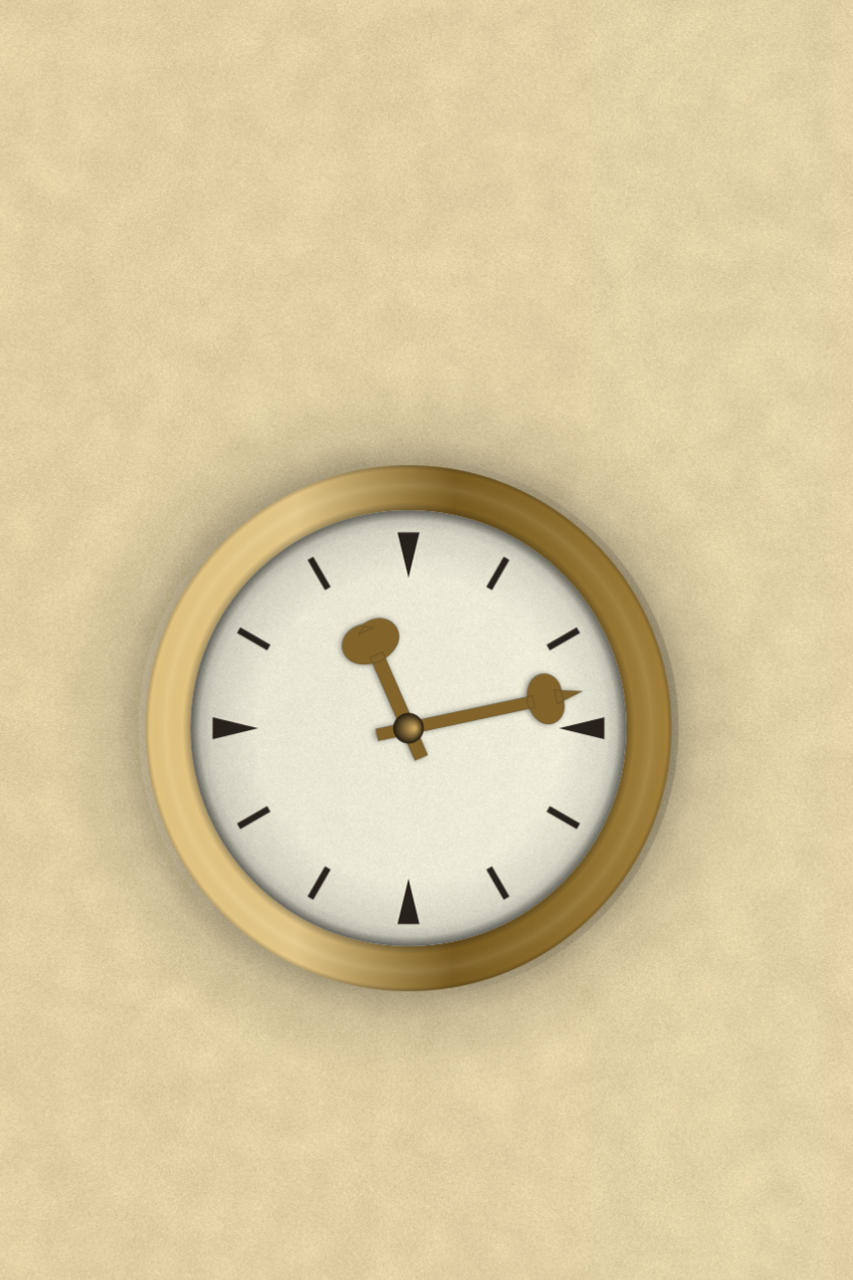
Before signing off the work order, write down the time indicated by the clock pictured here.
11:13
